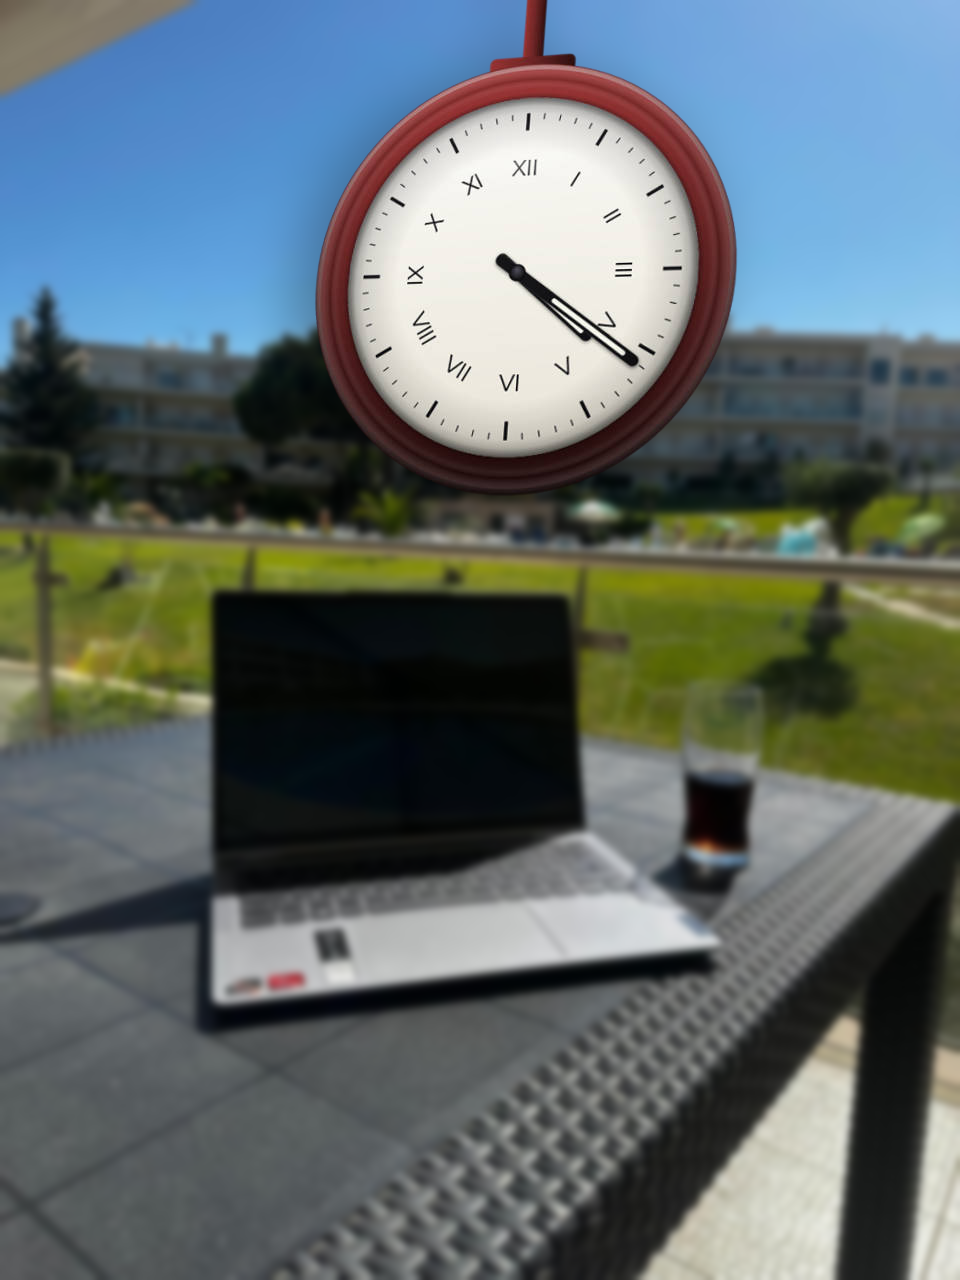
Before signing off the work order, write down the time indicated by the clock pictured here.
4:21
